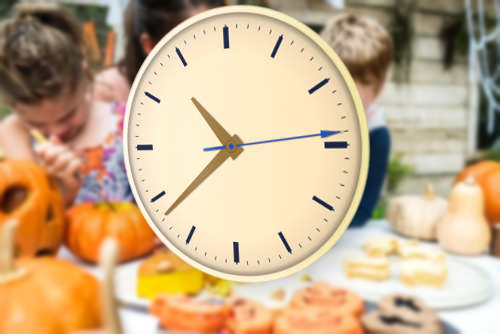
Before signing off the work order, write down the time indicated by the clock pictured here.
10:38:14
